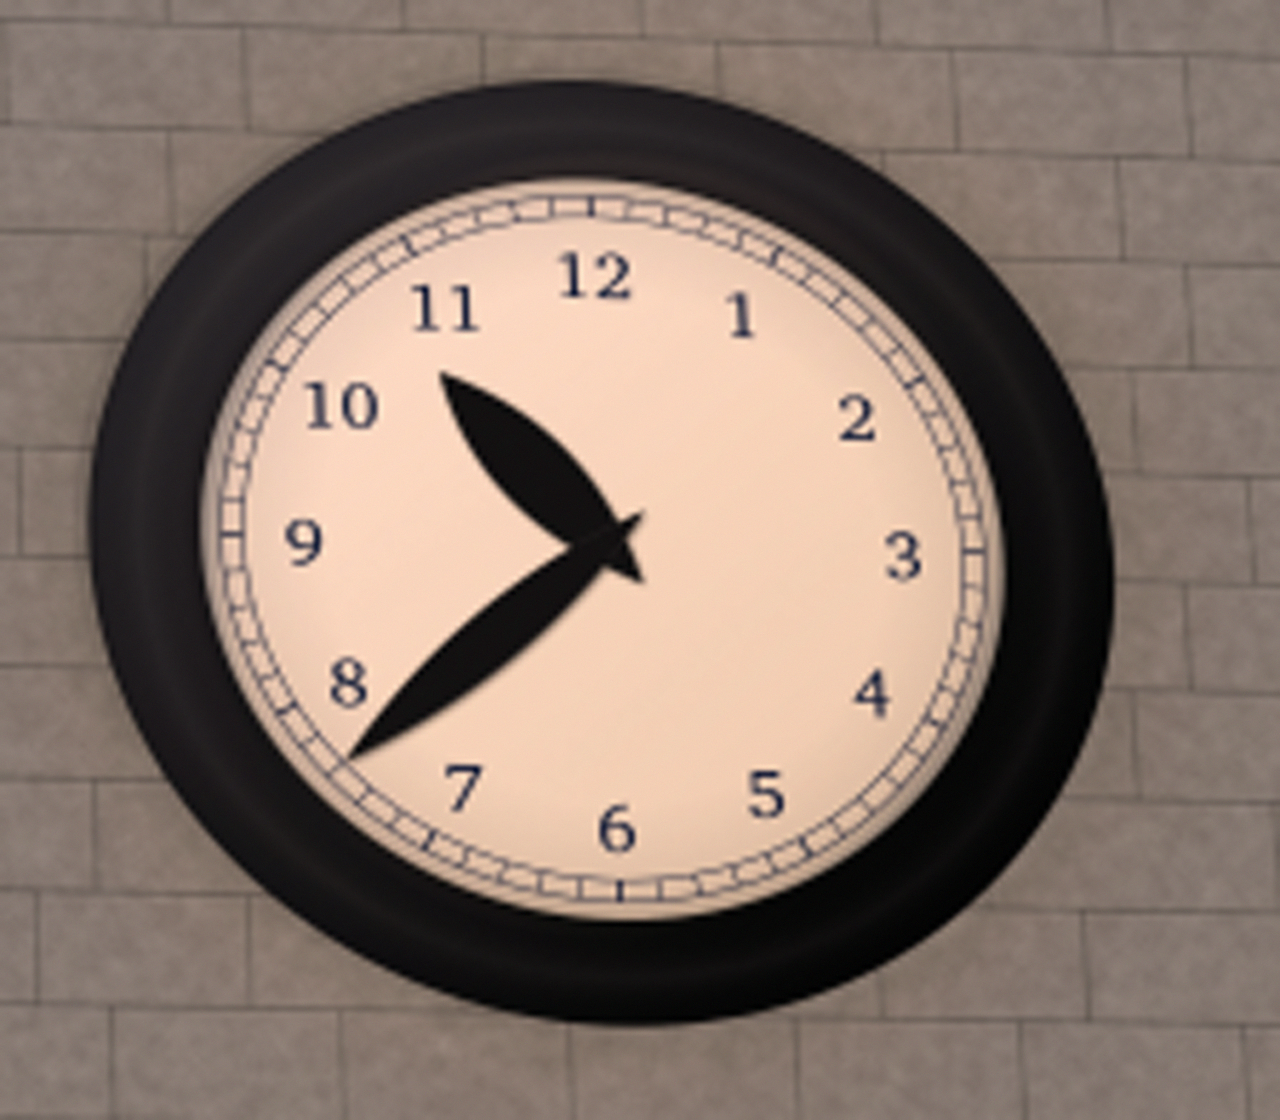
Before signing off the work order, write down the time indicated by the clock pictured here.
10:38
